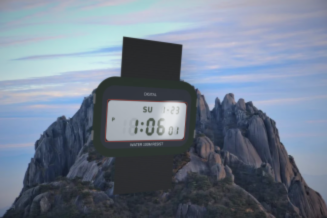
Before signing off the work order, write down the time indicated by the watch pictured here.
1:06
